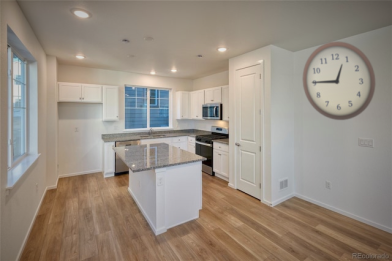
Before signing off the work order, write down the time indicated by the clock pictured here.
12:45
